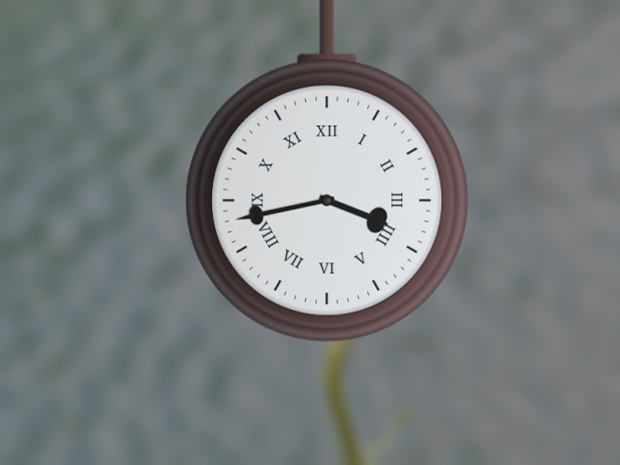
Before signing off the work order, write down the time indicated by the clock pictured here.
3:43
